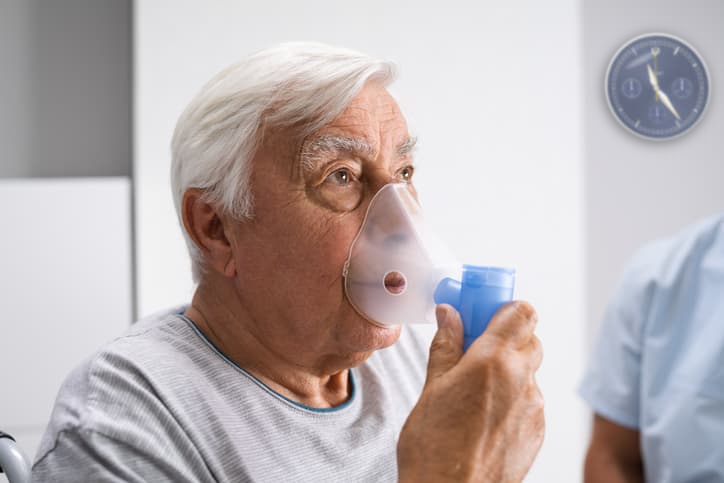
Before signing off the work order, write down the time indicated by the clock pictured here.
11:24
